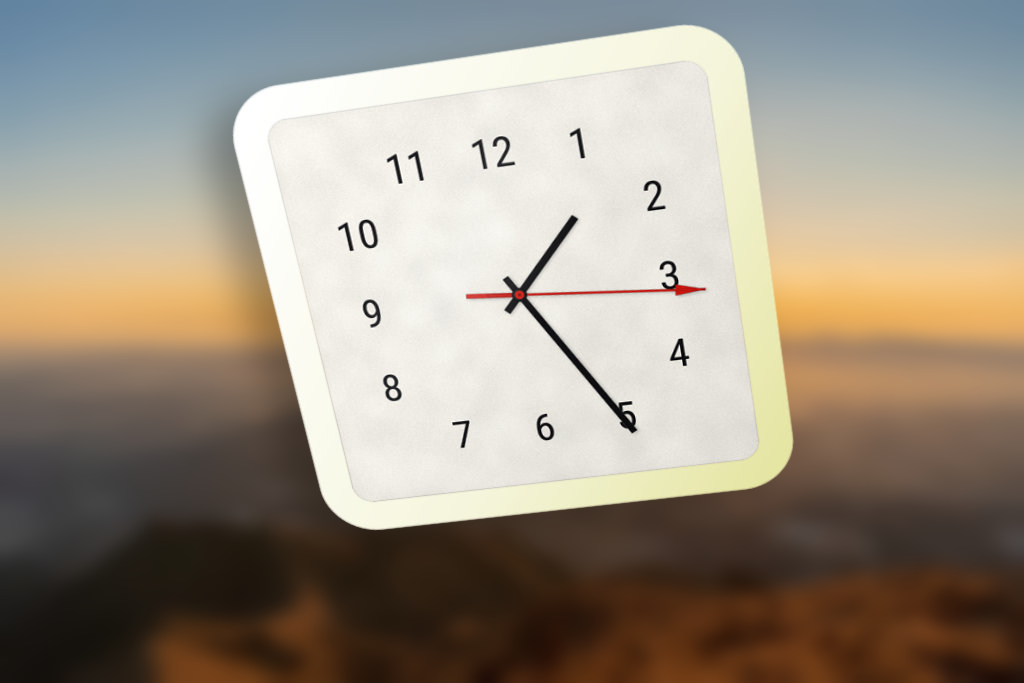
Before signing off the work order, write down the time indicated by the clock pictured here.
1:25:16
